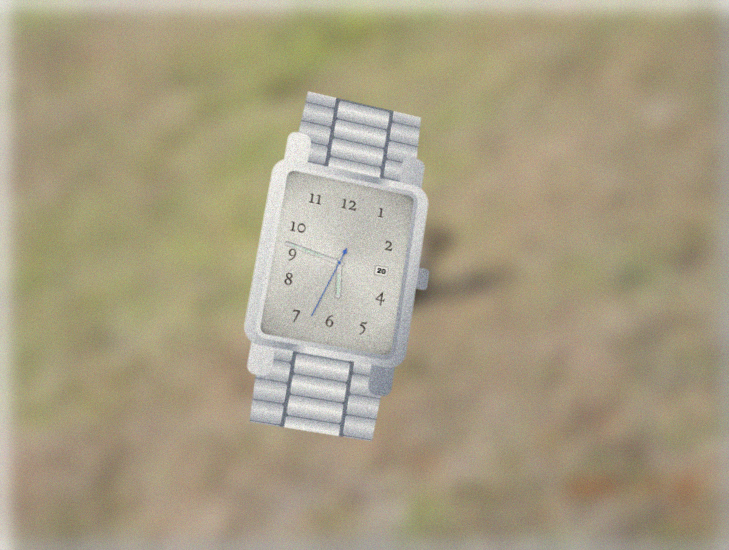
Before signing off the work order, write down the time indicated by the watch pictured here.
5:46:33
